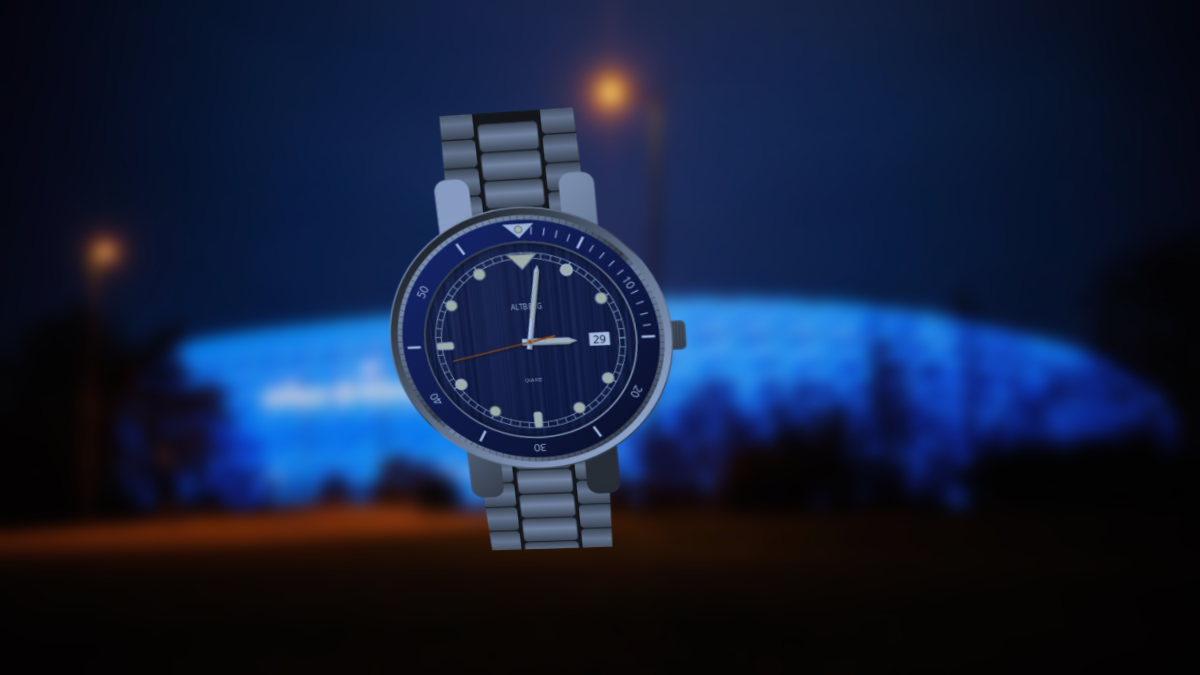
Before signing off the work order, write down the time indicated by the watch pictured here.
3:01:43
